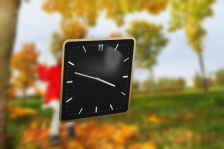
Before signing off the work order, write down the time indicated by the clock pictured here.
3:48
